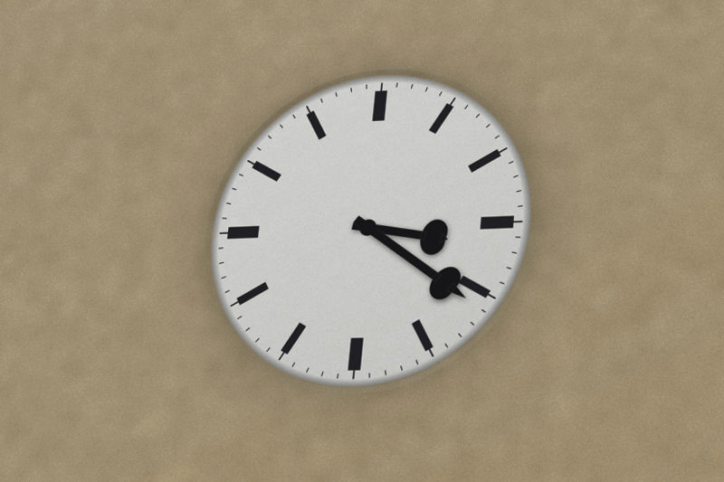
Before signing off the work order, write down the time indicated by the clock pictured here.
3:21
